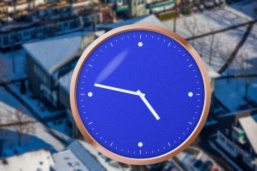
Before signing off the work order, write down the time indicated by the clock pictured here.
4:47
